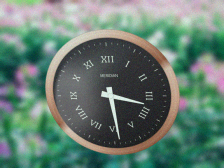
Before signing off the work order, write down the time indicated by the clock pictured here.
3:29
